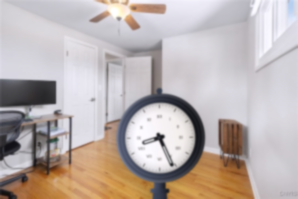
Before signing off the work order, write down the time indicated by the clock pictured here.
8:26
